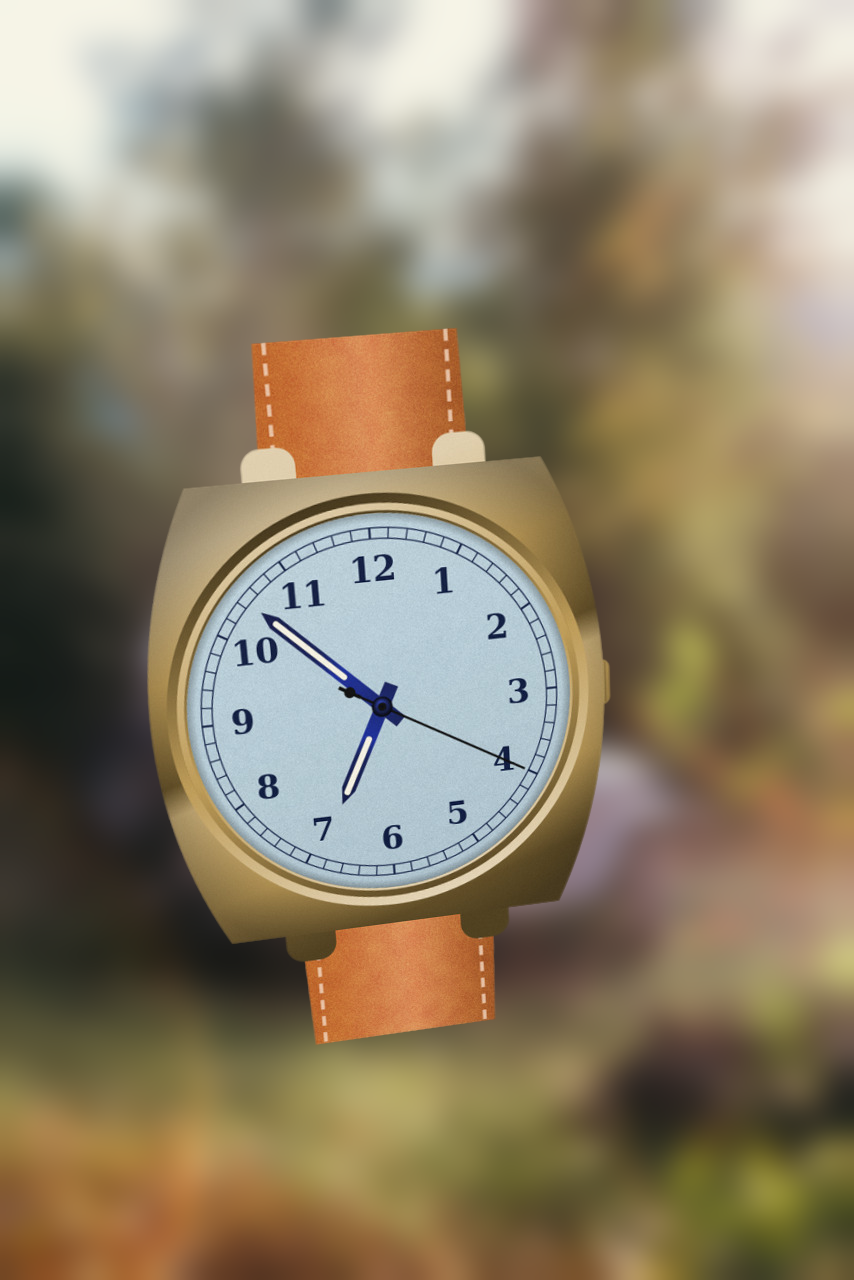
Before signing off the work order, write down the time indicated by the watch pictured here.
6:52:20
